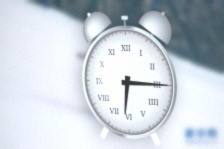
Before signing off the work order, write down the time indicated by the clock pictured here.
6:15
